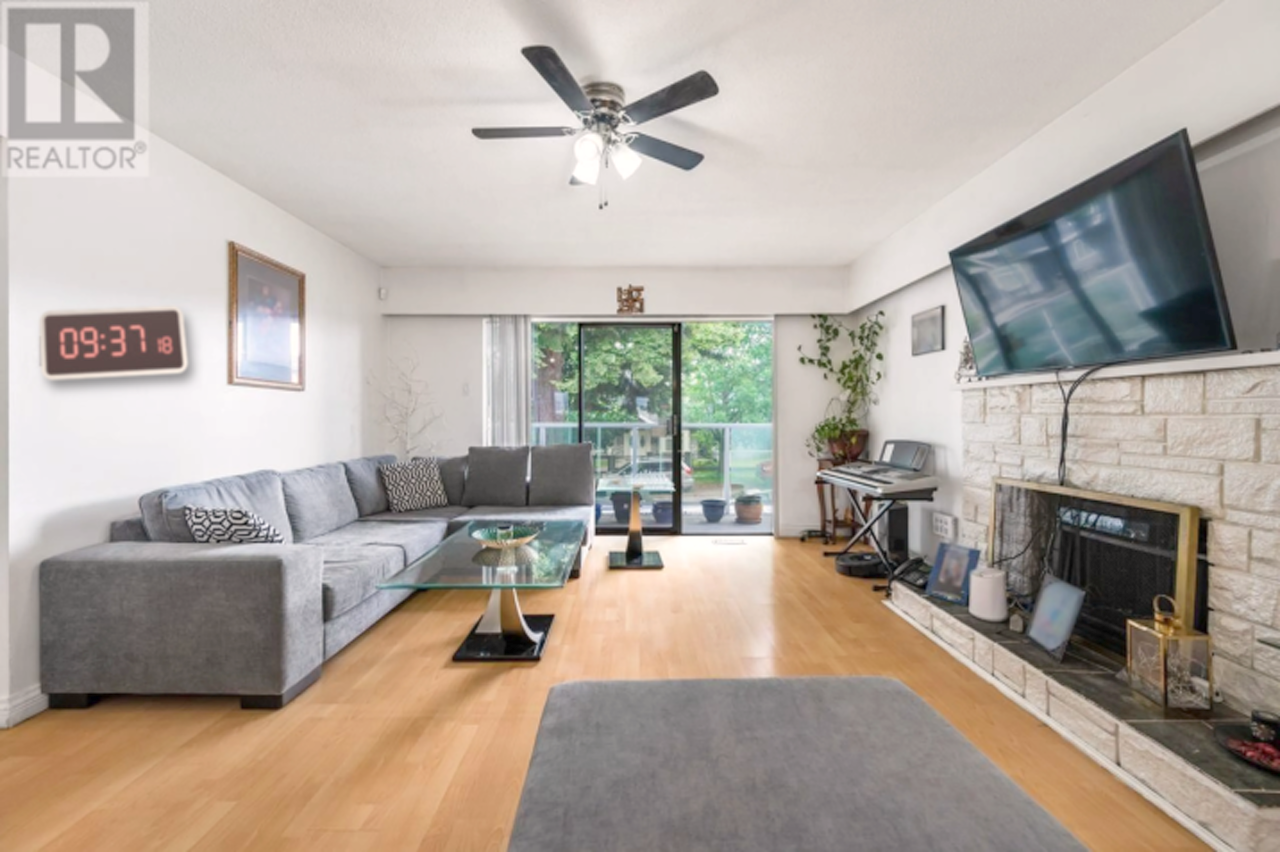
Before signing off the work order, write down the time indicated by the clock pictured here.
9:37:18
